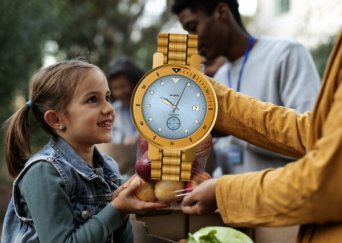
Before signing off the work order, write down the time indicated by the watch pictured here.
10:04
